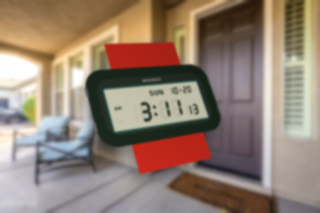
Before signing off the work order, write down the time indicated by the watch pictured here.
3:11
